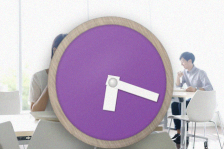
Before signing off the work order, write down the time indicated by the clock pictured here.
6:18
